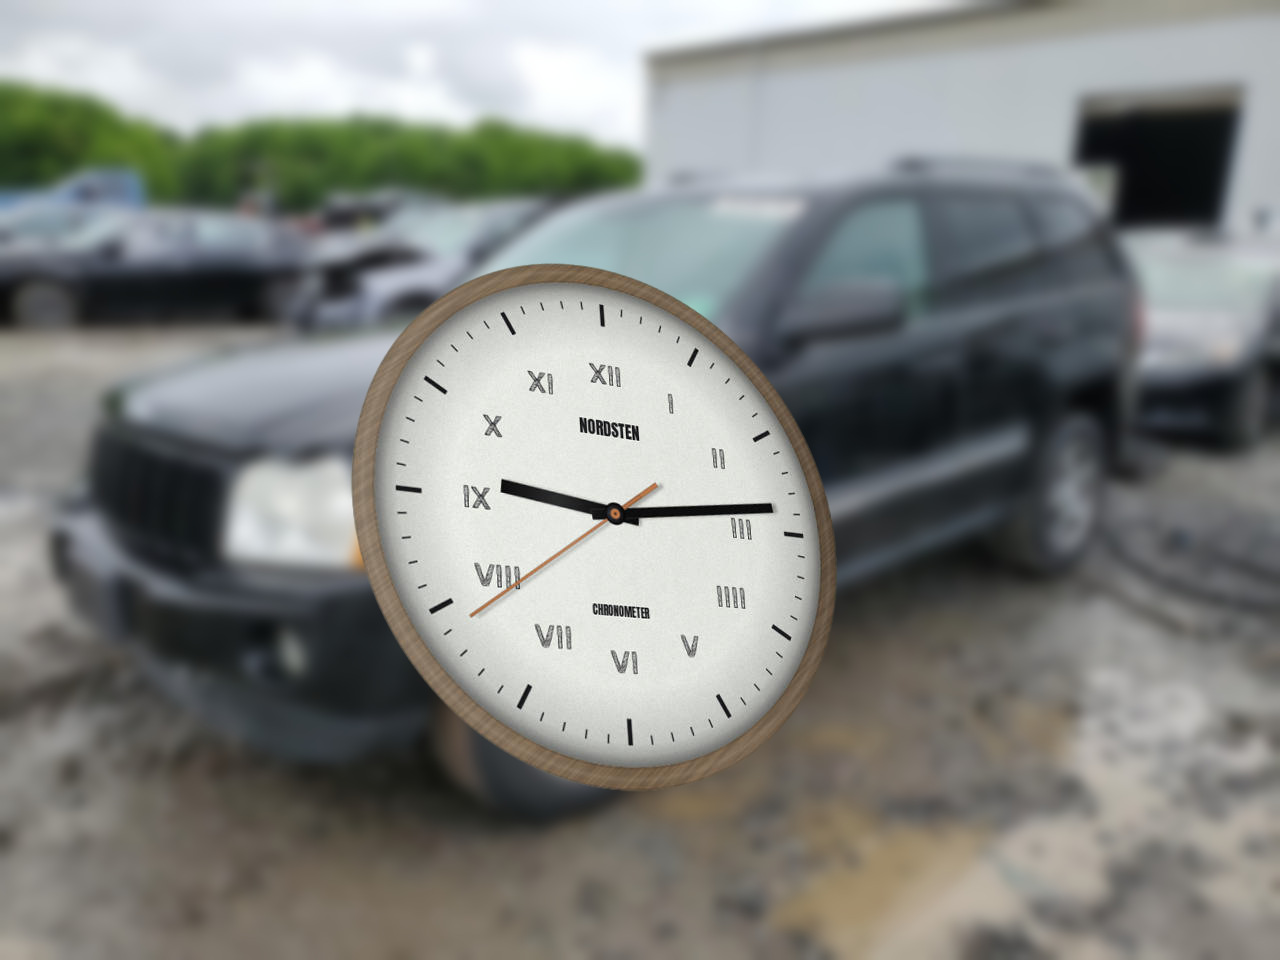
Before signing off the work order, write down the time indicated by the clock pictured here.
9:13:39
